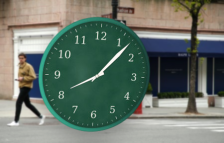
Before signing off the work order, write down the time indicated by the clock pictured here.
8:07
